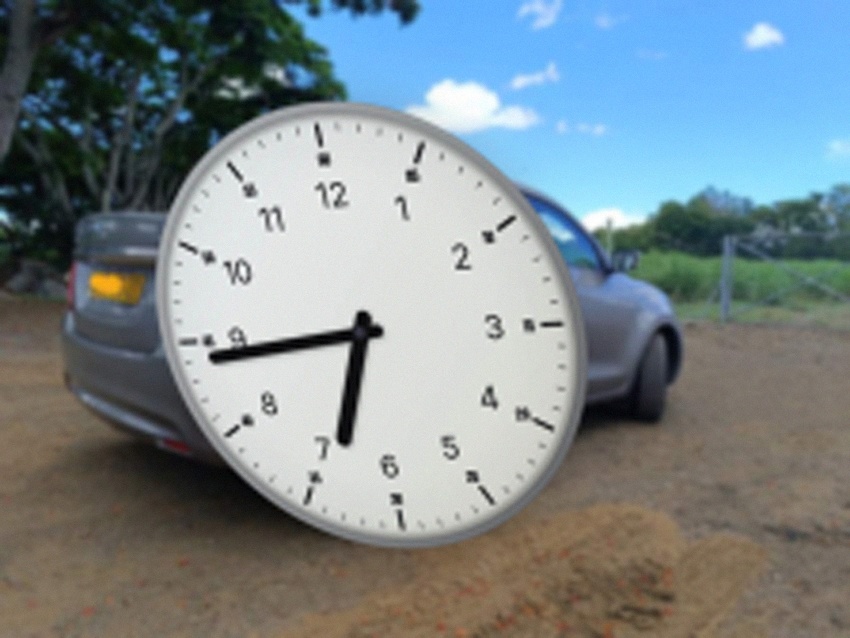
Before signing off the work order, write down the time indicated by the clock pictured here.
6:44
